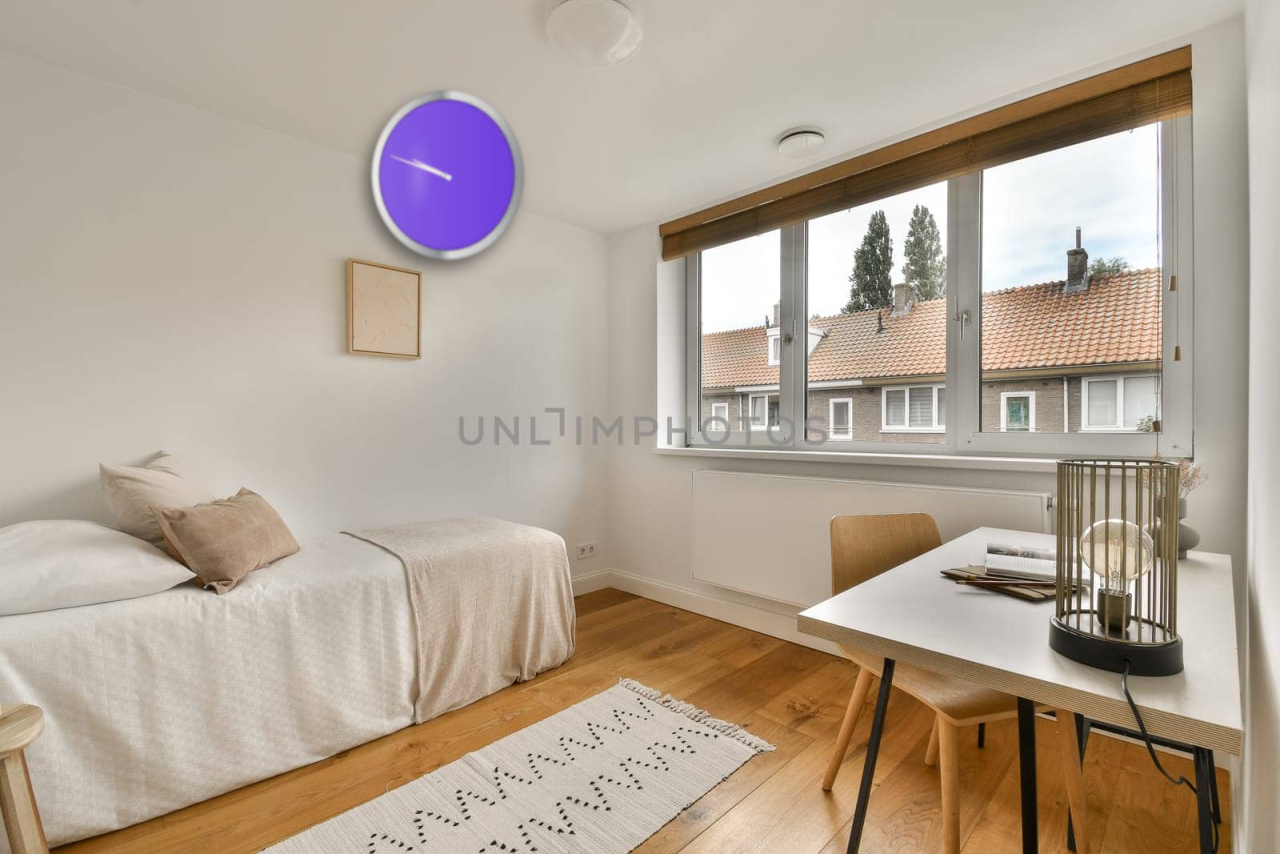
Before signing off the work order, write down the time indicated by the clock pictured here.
9:48
